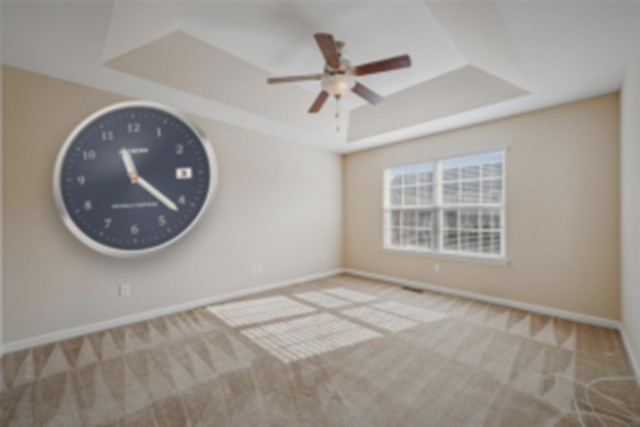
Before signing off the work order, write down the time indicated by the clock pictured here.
11:22
